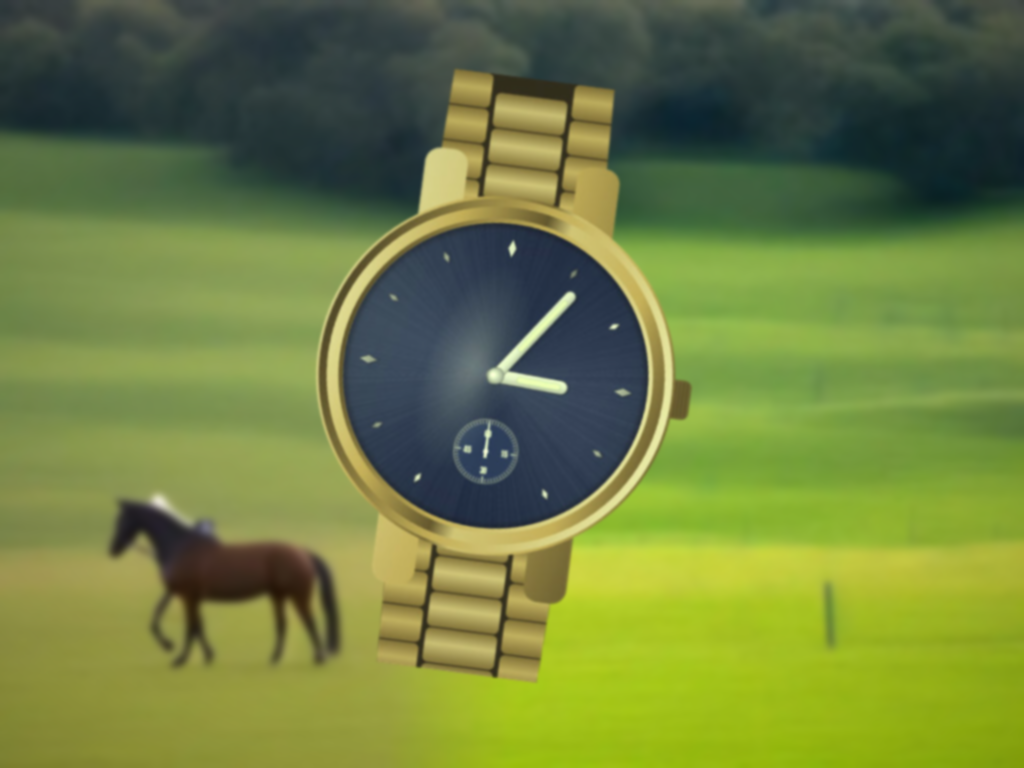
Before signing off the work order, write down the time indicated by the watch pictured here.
3:06
